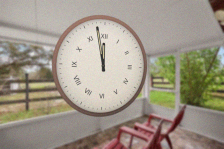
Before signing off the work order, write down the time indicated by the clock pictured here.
11:58
